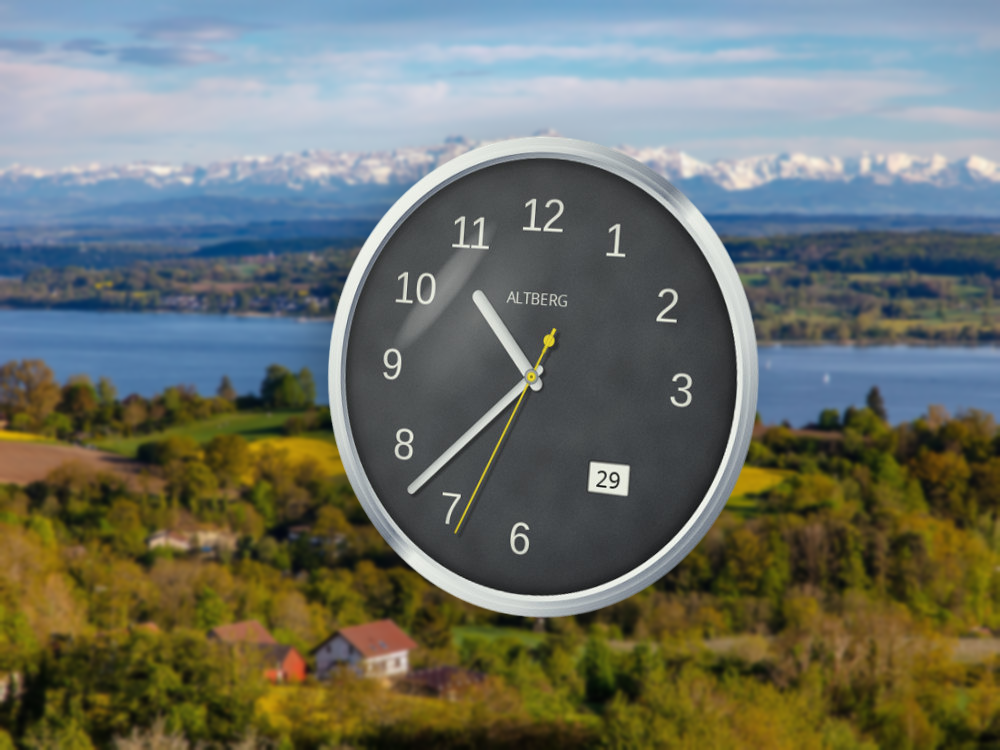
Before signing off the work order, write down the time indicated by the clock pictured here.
10:37:34
